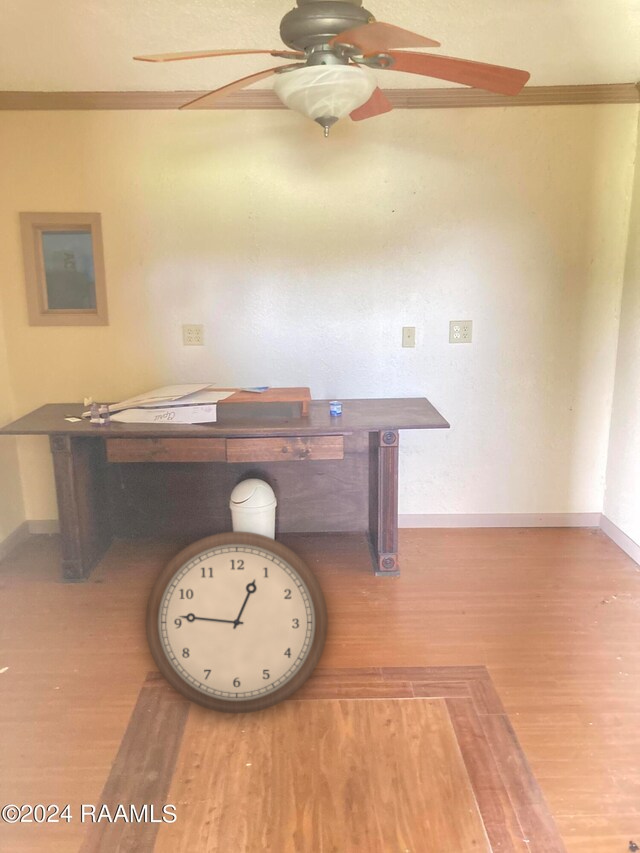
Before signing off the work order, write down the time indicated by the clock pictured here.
12:46
